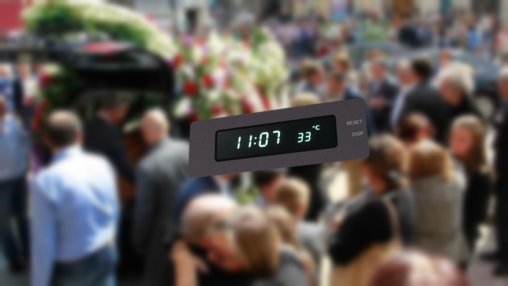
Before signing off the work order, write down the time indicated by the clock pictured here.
11:07
